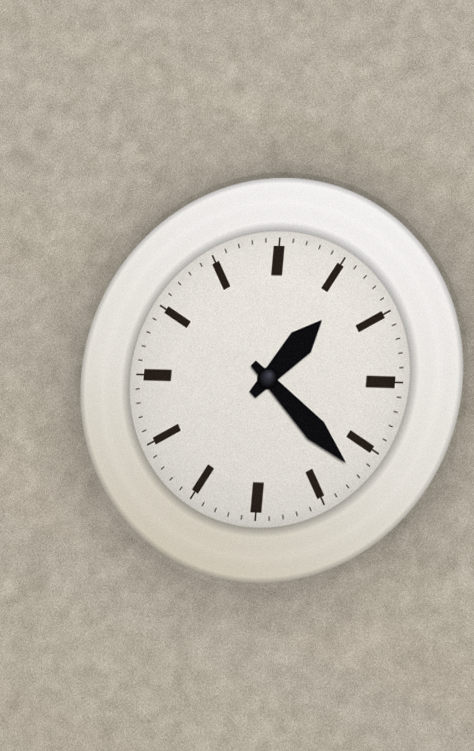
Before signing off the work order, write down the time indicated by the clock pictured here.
1:22
